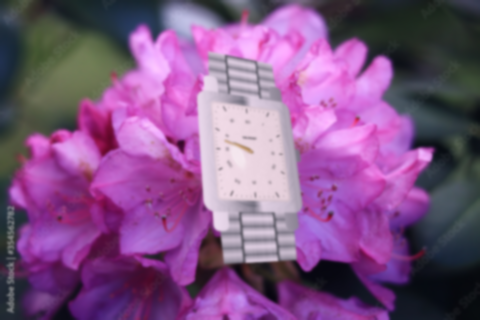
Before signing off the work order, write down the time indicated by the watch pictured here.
9:48
